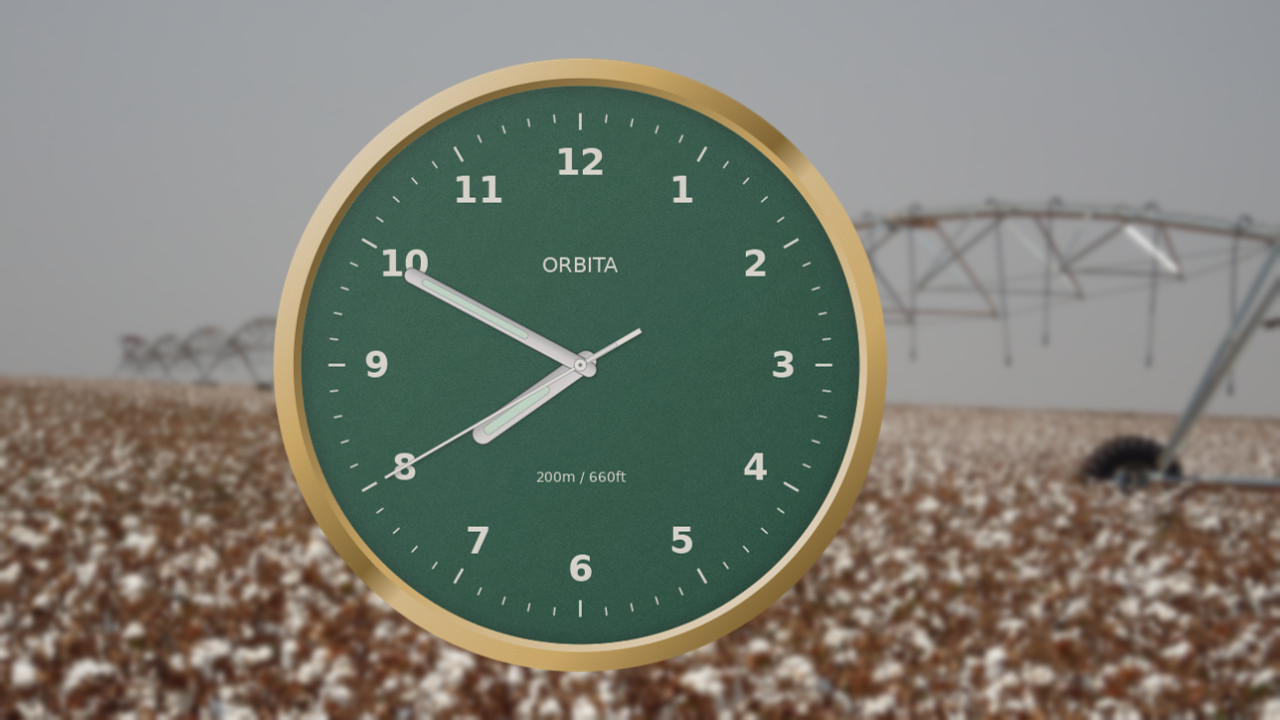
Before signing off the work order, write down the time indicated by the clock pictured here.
7:49:40
